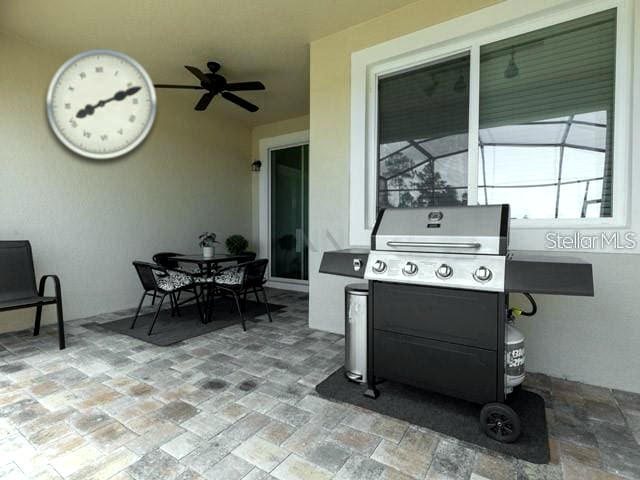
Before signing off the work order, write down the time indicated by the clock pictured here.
8:12
